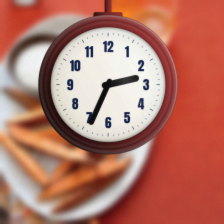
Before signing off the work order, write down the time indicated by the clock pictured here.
2:34
